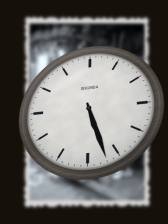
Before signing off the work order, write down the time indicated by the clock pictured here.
5:27
